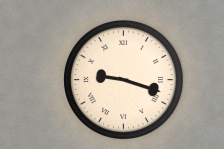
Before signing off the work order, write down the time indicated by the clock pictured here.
9:18
